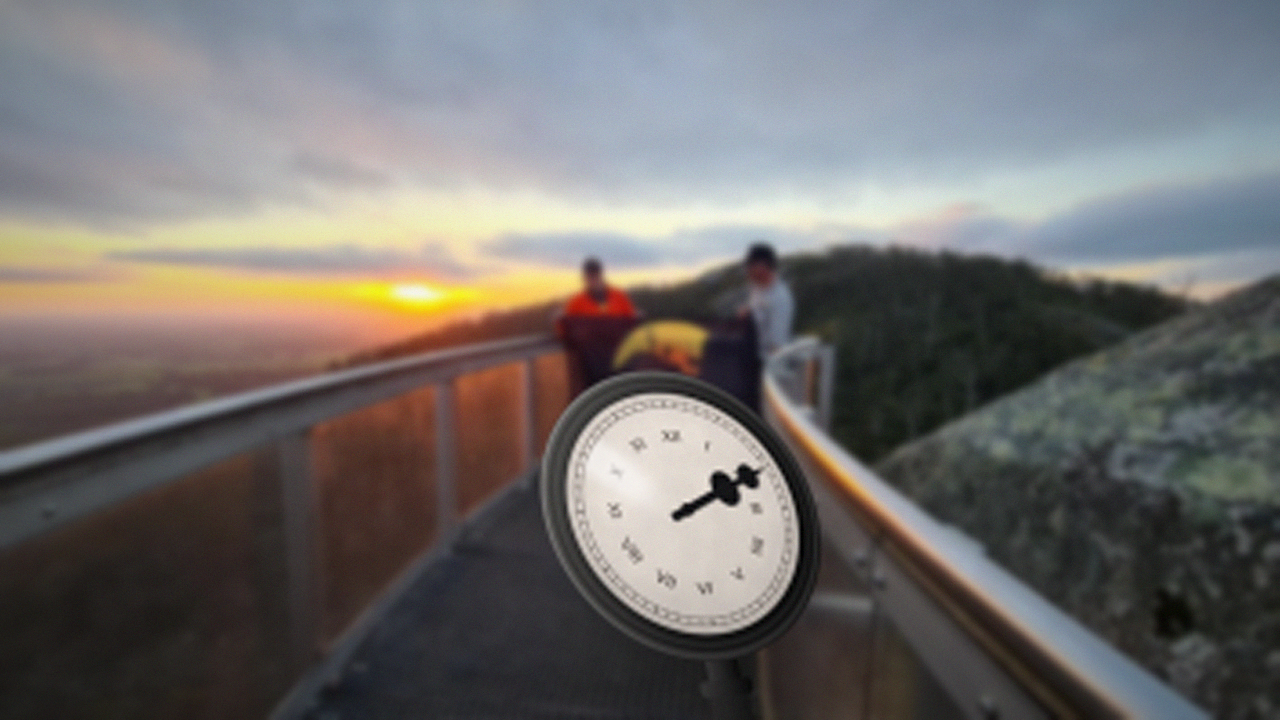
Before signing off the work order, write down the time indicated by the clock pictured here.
2:11
